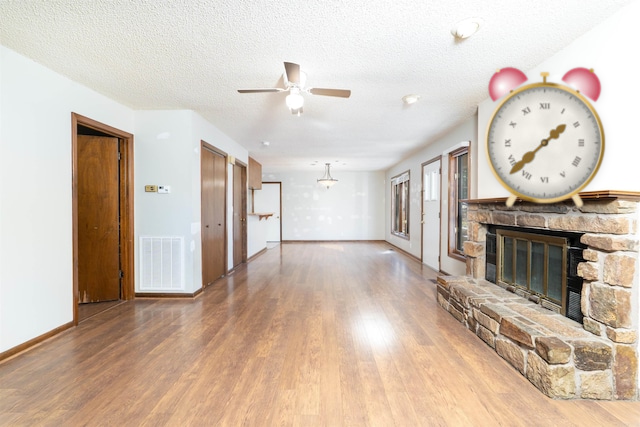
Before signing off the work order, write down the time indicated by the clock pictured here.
1:38
